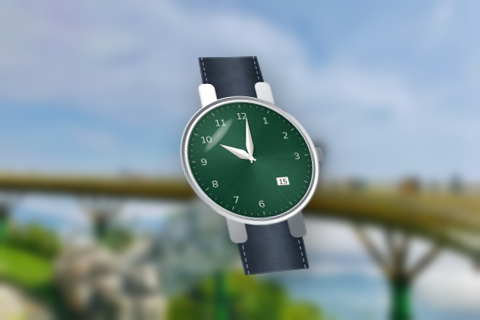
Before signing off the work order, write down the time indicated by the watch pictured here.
10:01
